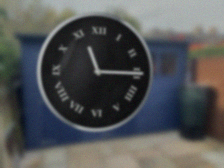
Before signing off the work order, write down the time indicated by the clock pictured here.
11:15
